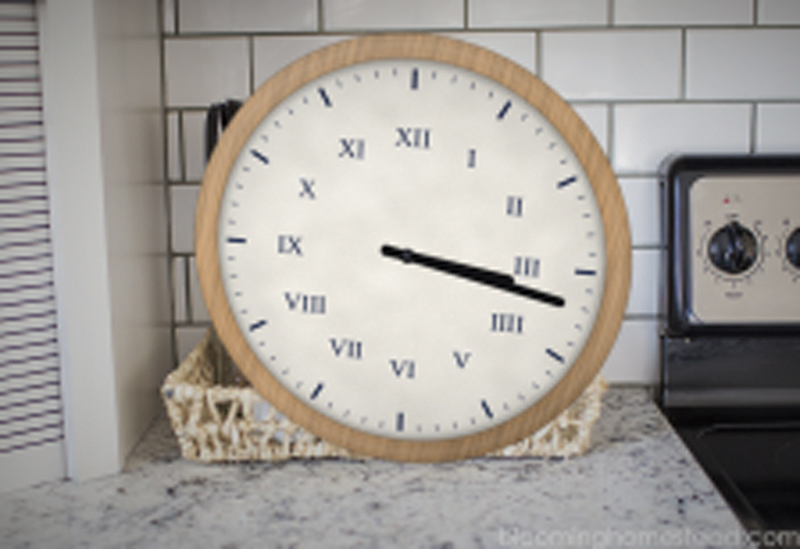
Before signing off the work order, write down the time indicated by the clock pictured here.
3:17
